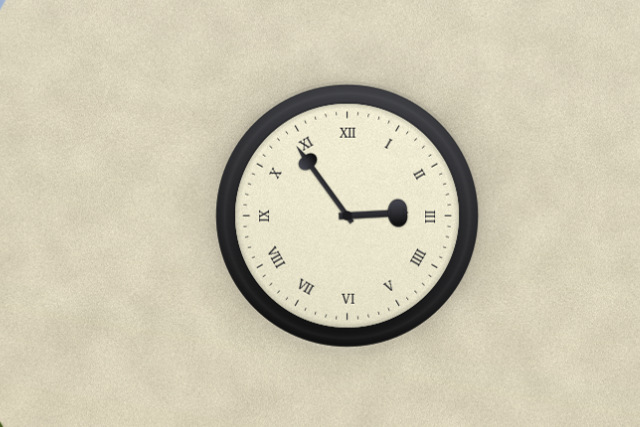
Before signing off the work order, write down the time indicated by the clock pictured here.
2:54
